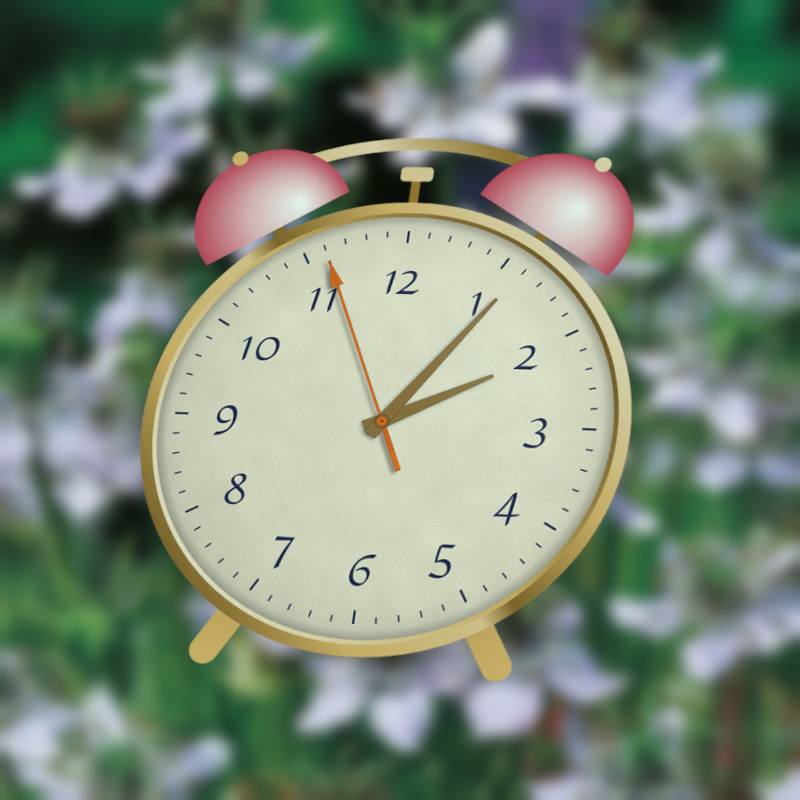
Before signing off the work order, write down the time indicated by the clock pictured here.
2:05:56
